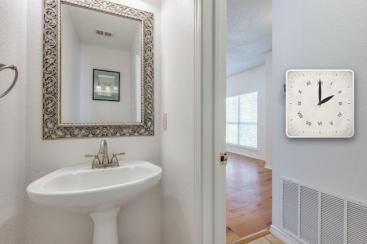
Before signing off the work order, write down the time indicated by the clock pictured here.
2:00
